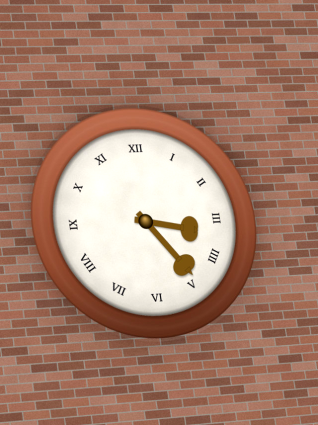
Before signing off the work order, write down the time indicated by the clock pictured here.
3:24
